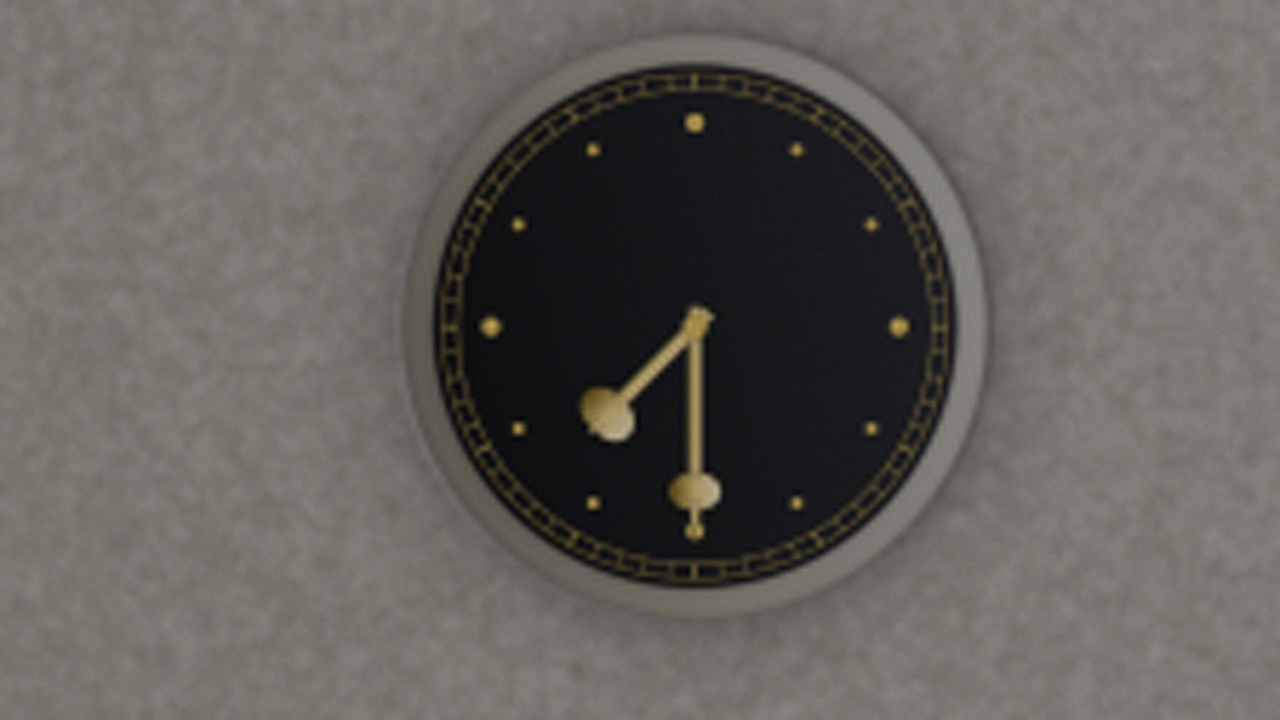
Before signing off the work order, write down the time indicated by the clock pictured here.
7:30
